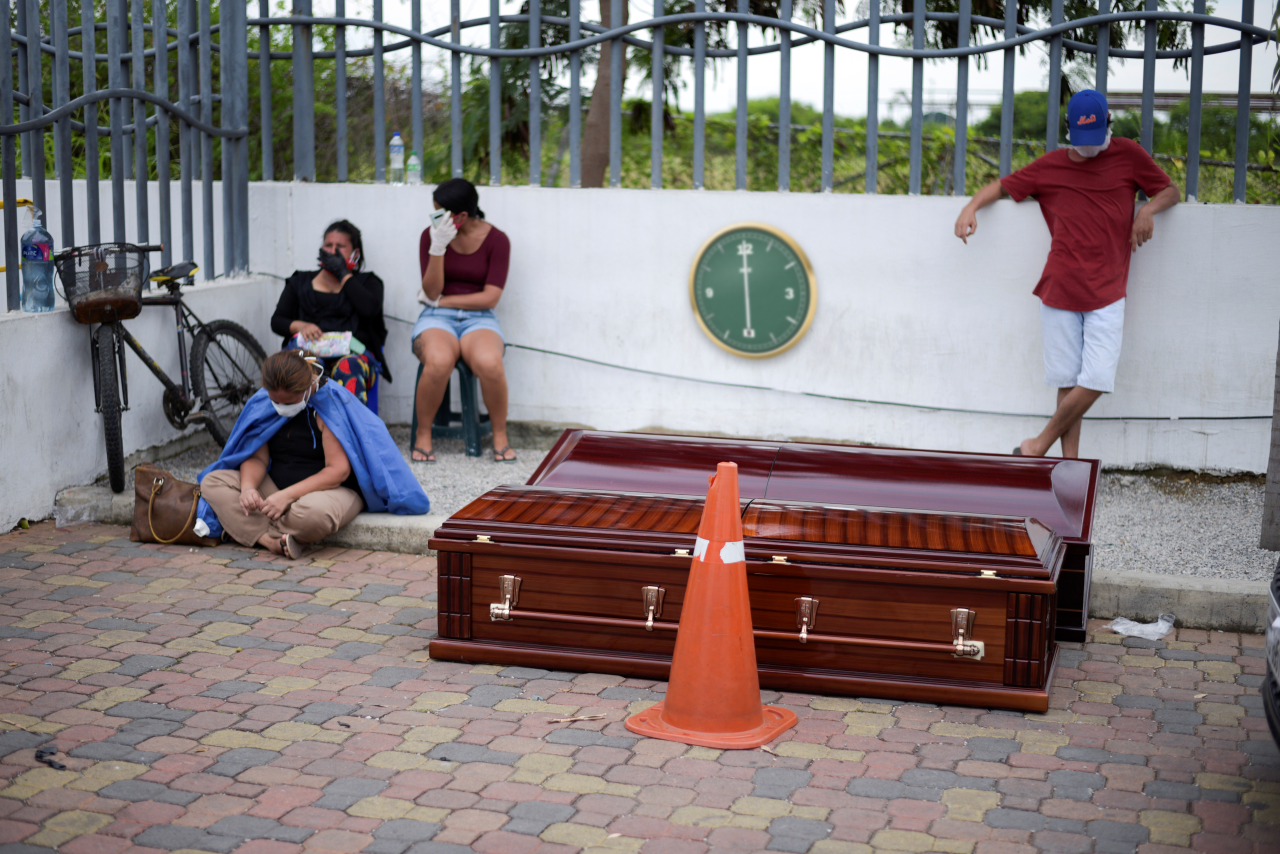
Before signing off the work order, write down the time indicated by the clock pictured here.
6:00
